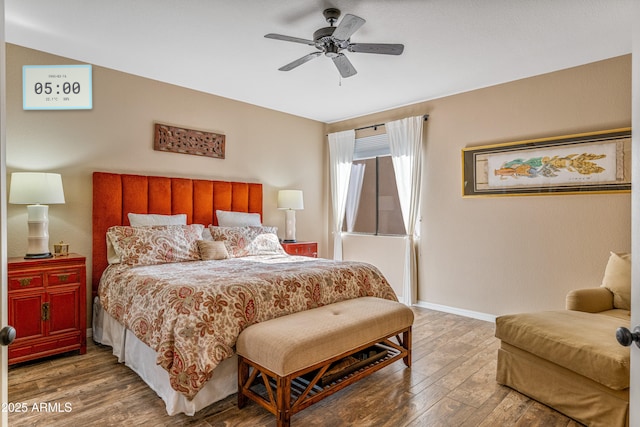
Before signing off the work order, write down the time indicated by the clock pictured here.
5:00
